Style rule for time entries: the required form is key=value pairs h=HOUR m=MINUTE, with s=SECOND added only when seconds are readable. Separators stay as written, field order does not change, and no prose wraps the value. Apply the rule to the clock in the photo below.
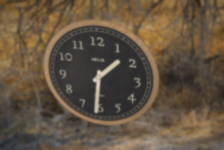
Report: h=1 m=31
